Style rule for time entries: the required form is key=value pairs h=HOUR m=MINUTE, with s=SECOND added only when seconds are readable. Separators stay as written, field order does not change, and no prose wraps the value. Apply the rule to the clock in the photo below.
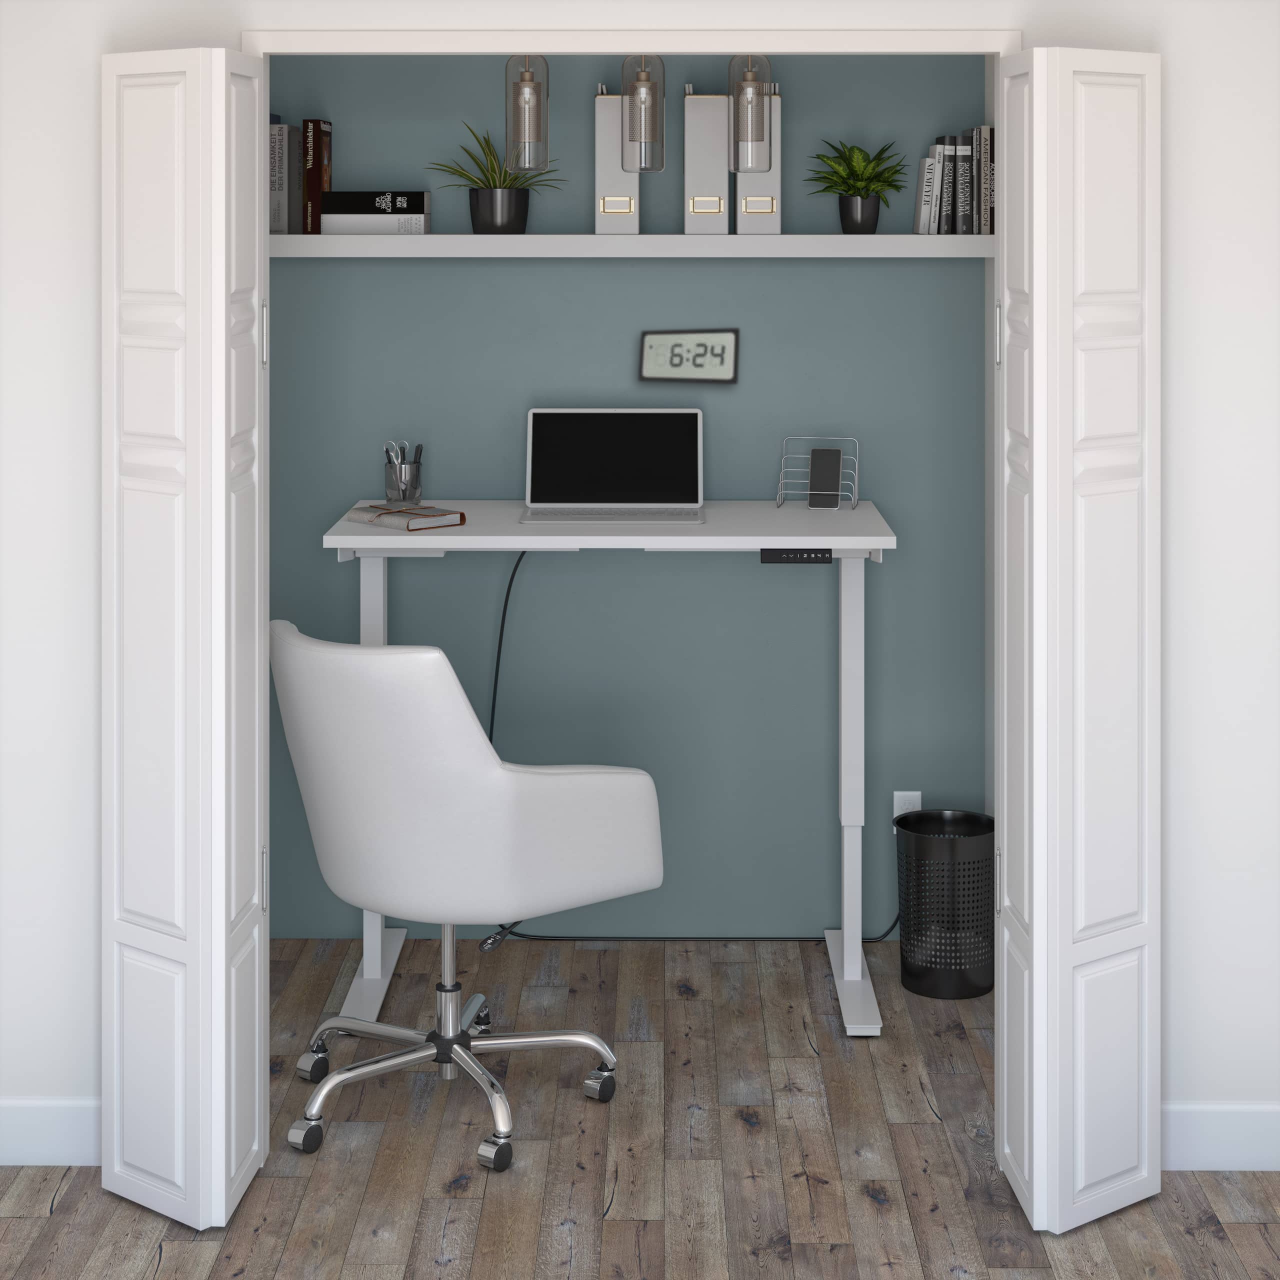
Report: h=6 m=24
